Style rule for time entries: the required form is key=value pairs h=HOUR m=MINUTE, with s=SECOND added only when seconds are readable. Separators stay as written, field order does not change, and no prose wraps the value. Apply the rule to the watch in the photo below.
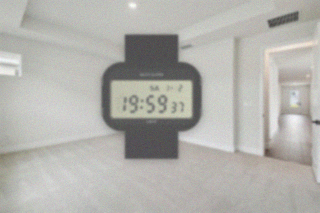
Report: h=19 m=59 s=37
